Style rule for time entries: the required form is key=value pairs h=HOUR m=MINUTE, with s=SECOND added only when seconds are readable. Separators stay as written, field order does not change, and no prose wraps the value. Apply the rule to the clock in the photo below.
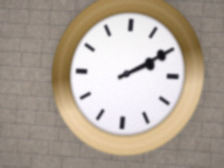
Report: h=2 m=10
